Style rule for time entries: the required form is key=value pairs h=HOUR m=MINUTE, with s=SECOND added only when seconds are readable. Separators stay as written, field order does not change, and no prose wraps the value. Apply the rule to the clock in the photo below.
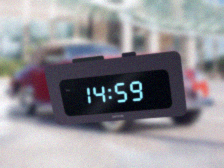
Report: h=14 m=59
